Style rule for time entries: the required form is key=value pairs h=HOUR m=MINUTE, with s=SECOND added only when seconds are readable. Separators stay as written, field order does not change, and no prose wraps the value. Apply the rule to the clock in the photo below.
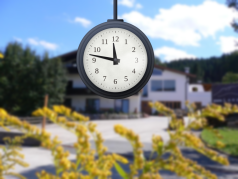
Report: h=11 m=47
